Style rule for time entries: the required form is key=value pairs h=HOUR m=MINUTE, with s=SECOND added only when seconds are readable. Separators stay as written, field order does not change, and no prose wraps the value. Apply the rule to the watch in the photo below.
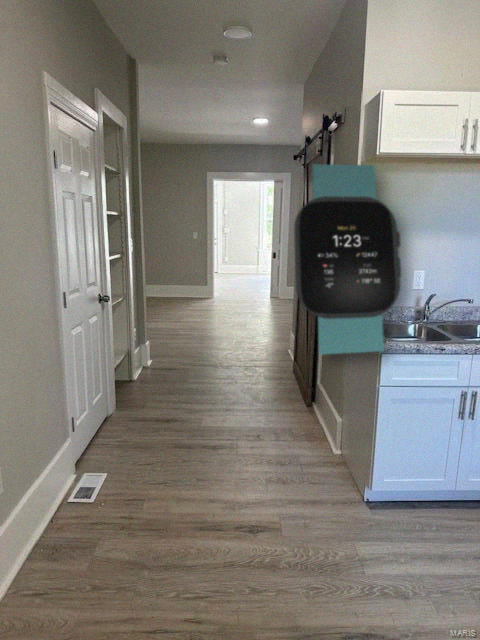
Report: h=1 m=23
